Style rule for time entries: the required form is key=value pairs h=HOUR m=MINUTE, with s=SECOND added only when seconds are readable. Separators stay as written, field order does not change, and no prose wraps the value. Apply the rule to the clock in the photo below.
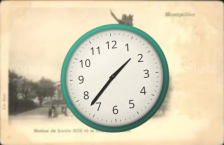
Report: h=1 m=37
